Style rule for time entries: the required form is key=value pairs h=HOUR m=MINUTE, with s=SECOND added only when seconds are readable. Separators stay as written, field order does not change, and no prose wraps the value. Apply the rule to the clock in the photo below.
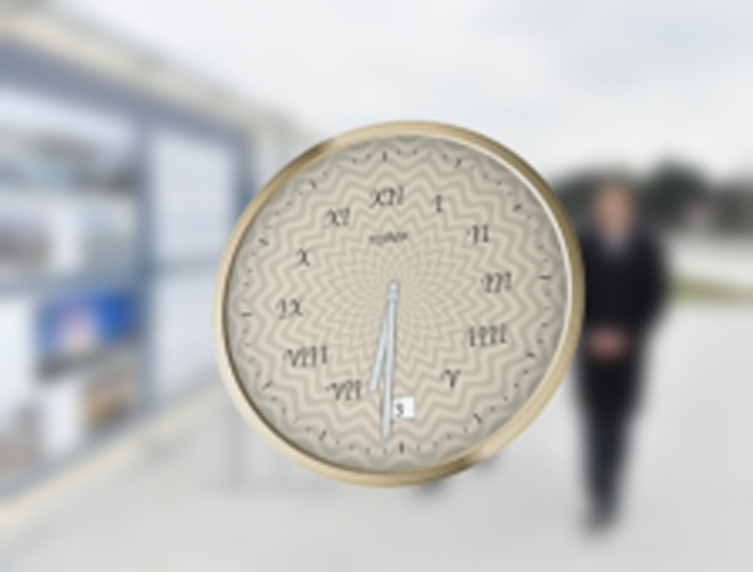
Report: h=6 m=31
